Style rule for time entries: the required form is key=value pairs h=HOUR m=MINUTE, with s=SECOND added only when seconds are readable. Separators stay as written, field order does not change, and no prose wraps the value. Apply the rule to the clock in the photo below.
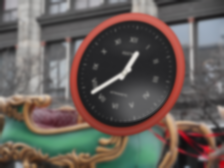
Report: h=12 m=38
